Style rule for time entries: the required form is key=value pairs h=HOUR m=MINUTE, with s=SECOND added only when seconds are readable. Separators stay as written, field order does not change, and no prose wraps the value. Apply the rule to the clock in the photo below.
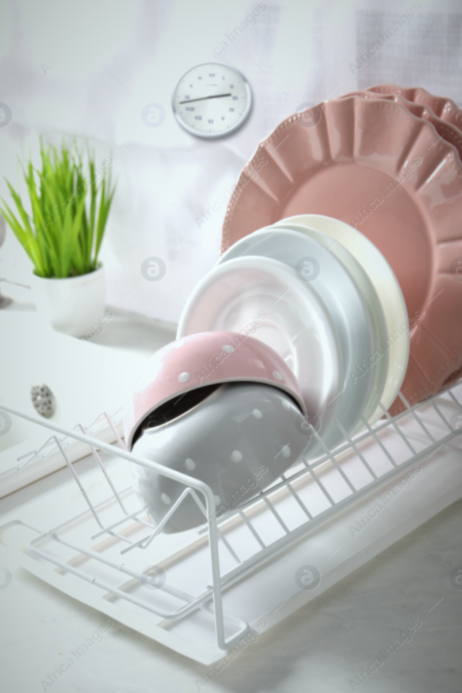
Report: h=2 m=43
